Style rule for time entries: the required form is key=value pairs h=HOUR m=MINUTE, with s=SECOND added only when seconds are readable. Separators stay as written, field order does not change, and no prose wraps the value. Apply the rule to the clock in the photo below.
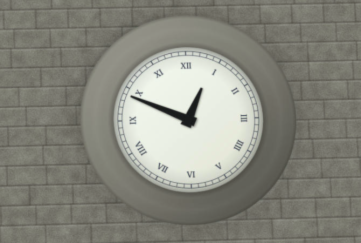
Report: h=12 m=49
